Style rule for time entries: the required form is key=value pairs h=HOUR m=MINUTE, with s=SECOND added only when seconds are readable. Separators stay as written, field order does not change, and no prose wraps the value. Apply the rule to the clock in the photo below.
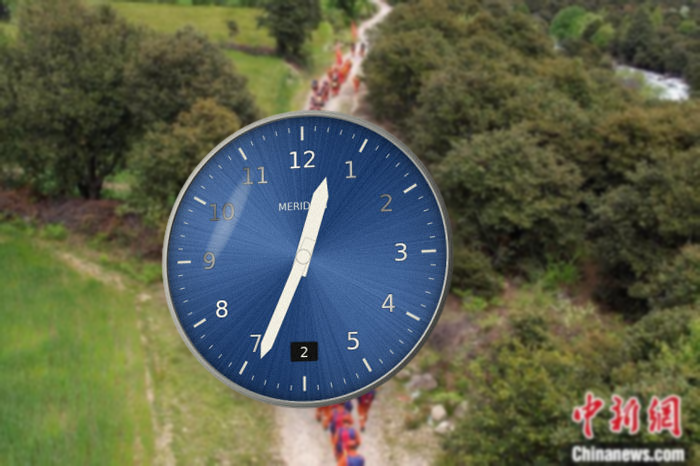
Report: h=12 m=34
